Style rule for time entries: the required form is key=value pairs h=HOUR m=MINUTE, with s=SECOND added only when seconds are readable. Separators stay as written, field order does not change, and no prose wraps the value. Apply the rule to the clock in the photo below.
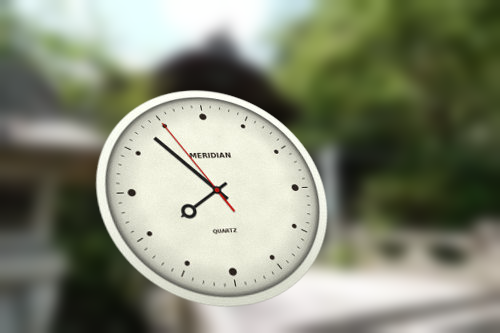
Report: h=7 m=52 s=55
